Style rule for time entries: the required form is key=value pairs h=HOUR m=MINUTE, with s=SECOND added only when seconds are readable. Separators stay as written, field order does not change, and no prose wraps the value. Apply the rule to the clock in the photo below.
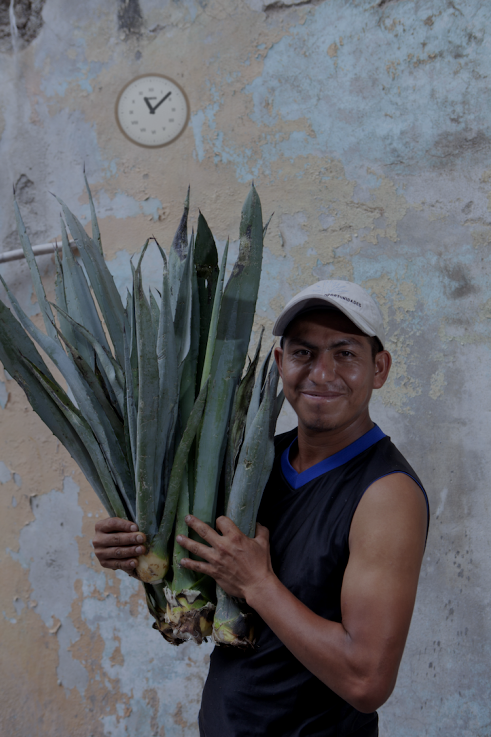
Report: h=11 m=8
